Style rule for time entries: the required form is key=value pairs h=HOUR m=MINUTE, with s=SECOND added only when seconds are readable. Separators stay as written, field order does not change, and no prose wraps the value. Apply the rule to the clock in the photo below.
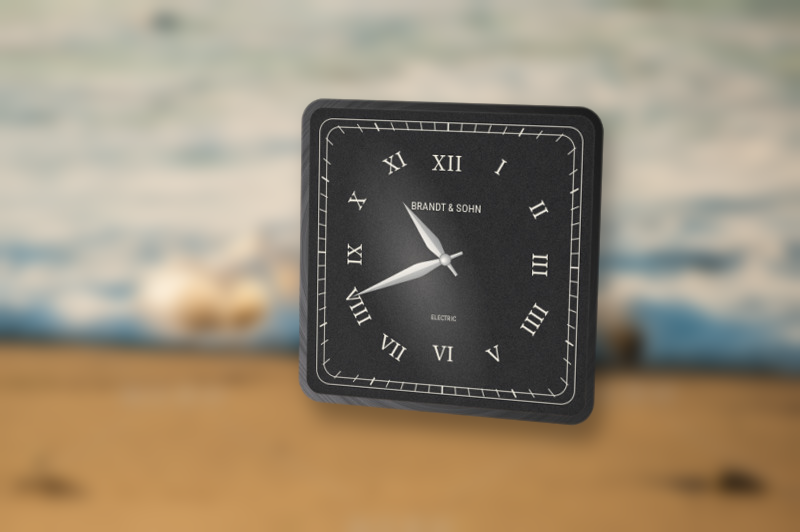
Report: h=10 m=41
